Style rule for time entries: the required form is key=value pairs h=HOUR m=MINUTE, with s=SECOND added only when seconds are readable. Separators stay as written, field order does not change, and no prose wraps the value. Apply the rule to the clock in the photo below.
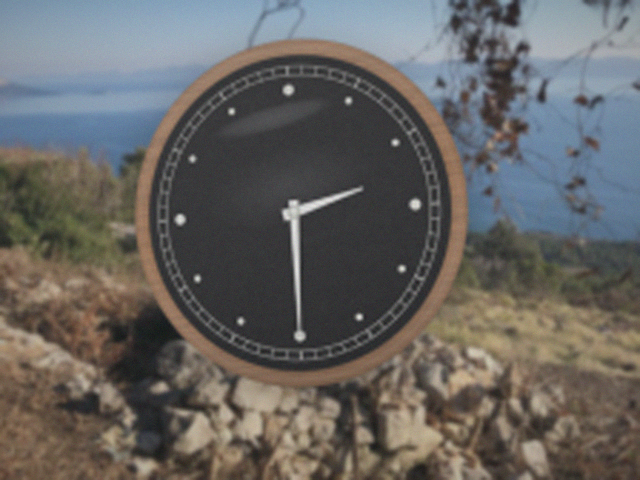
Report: h=2 m=30
